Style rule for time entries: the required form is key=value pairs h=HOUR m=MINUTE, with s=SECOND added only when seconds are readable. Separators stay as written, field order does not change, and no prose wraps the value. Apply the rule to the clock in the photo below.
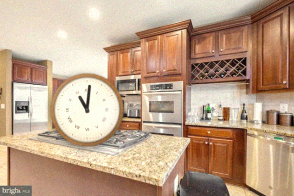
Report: h=11 m=1
